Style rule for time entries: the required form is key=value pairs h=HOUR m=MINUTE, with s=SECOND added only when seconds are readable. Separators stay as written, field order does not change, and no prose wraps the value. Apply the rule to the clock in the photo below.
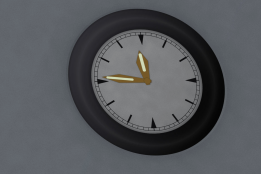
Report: h=11 m=46
